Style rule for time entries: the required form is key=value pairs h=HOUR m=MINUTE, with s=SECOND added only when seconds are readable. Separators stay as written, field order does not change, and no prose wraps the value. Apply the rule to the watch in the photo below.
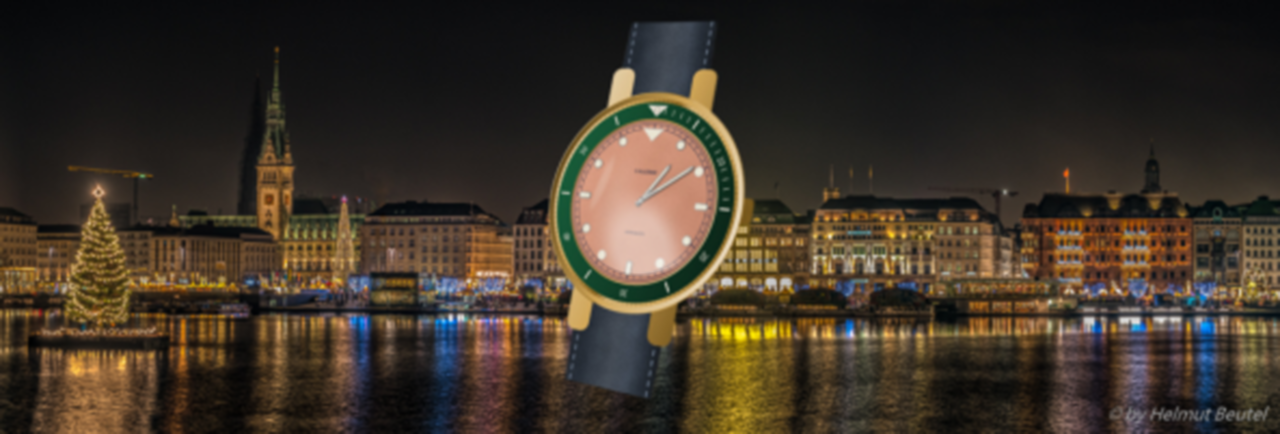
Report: h=1 m=9
